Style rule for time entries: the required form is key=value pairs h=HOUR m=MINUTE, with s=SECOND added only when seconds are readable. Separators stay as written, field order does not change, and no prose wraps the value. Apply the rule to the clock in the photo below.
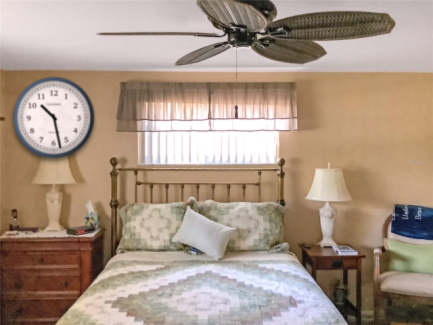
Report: h=10 m=28
